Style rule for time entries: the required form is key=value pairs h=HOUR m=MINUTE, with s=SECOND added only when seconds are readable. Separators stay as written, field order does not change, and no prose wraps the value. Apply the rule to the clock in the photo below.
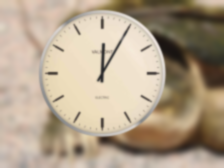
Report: h=12 m=5
